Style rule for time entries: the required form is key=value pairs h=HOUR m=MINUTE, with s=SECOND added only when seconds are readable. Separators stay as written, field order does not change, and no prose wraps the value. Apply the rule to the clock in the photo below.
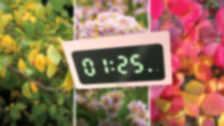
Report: h=1 m=25
